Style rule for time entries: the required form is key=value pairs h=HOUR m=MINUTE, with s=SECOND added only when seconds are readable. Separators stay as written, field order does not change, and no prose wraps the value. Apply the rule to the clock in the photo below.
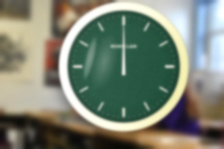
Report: h=12 m=0
